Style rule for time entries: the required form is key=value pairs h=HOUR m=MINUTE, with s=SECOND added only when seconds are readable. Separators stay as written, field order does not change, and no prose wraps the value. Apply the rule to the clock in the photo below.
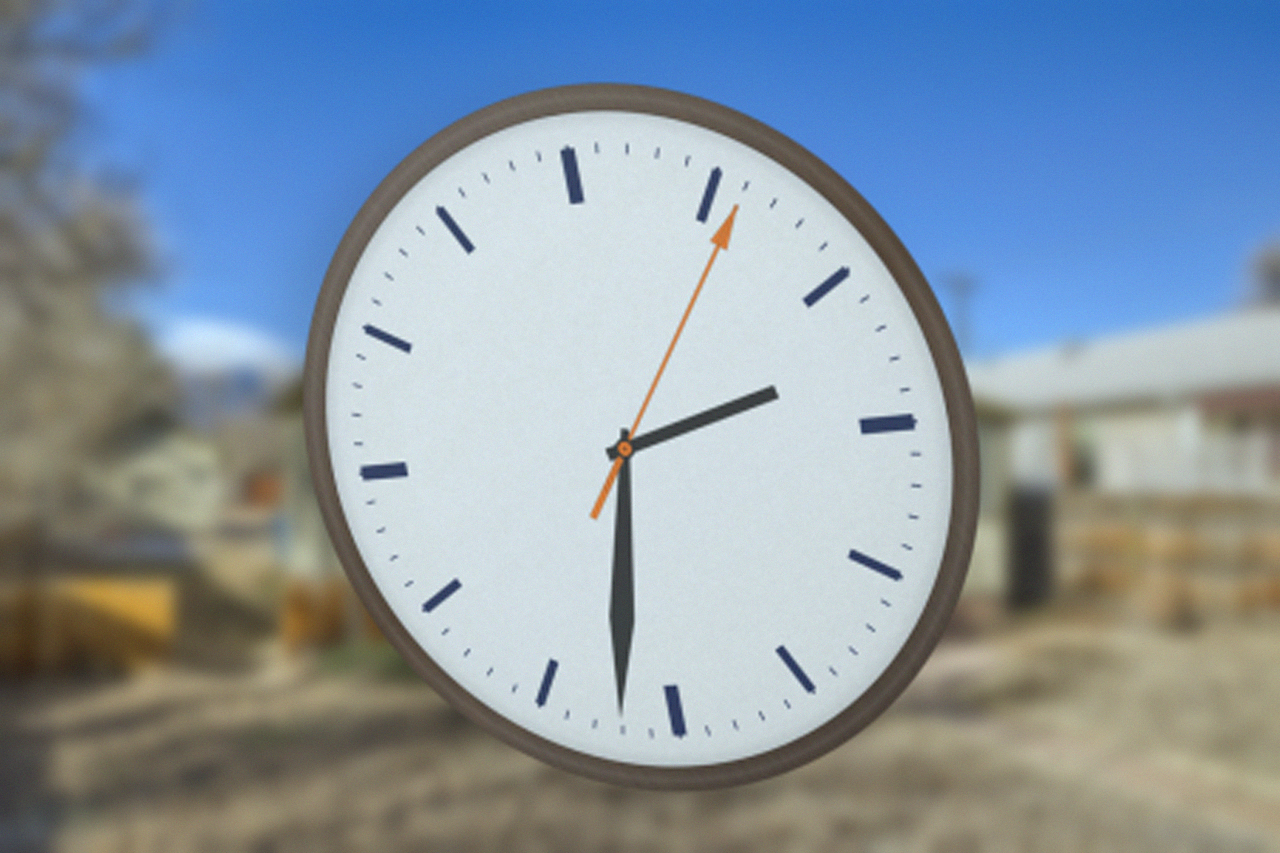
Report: h=2 m=32 s=6
